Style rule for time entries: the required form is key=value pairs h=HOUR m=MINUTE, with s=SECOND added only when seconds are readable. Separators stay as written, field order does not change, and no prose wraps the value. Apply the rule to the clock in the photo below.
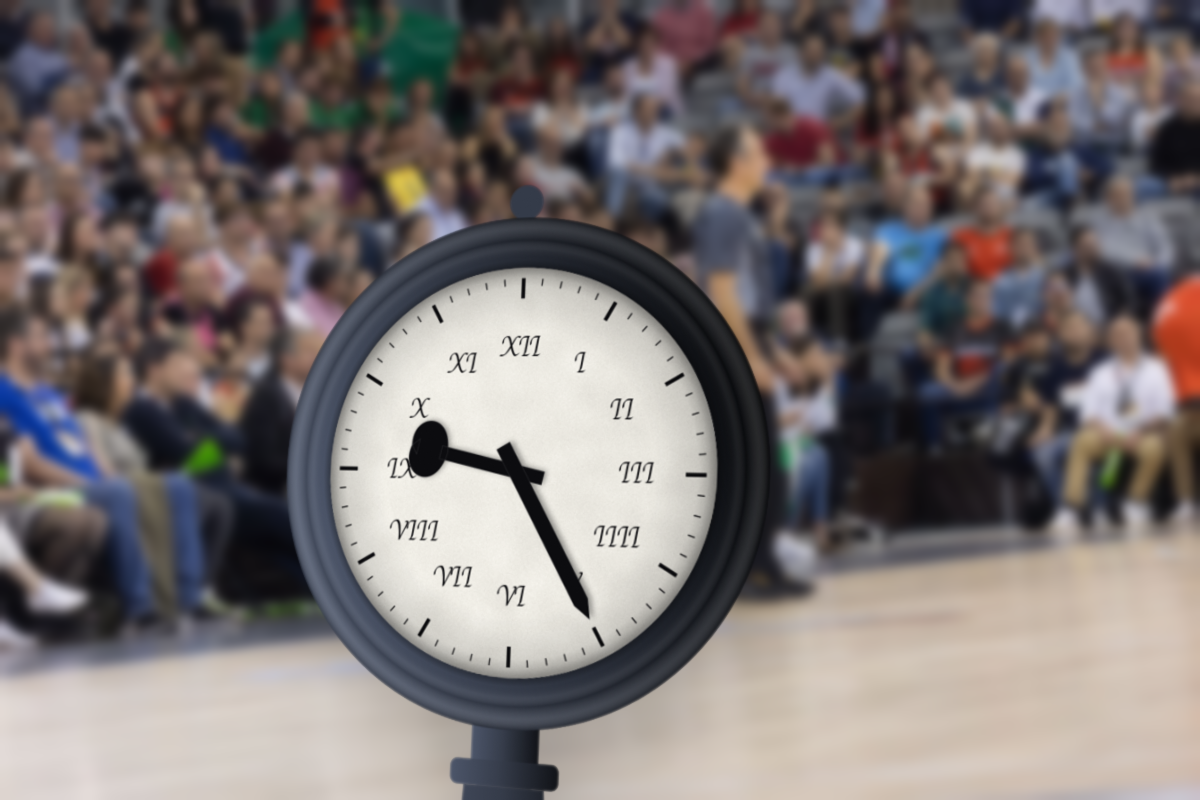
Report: h=9 m=25
